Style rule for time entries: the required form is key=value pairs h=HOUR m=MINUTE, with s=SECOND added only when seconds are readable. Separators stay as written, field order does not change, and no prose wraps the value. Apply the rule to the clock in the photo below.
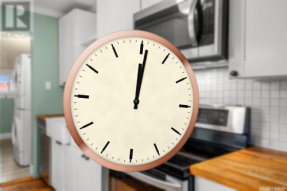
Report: h=12 m=1
